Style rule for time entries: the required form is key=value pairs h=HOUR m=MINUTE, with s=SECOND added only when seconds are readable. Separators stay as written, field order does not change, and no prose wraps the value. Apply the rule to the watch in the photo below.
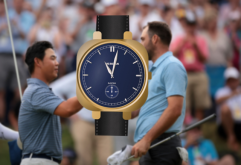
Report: h=11 m=2
